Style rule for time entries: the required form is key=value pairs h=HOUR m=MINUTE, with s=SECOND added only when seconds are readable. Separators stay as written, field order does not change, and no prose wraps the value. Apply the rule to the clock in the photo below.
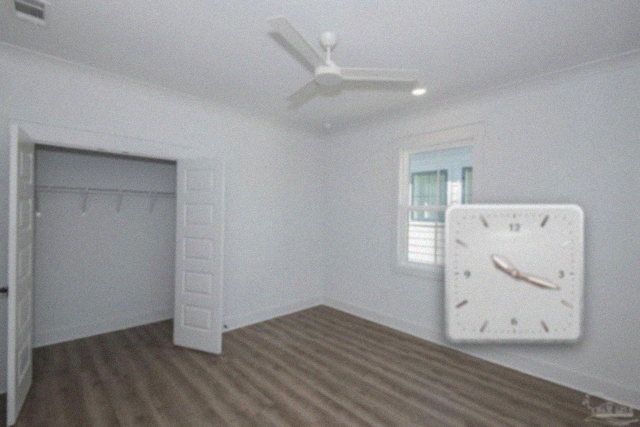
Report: h=10 m=18
